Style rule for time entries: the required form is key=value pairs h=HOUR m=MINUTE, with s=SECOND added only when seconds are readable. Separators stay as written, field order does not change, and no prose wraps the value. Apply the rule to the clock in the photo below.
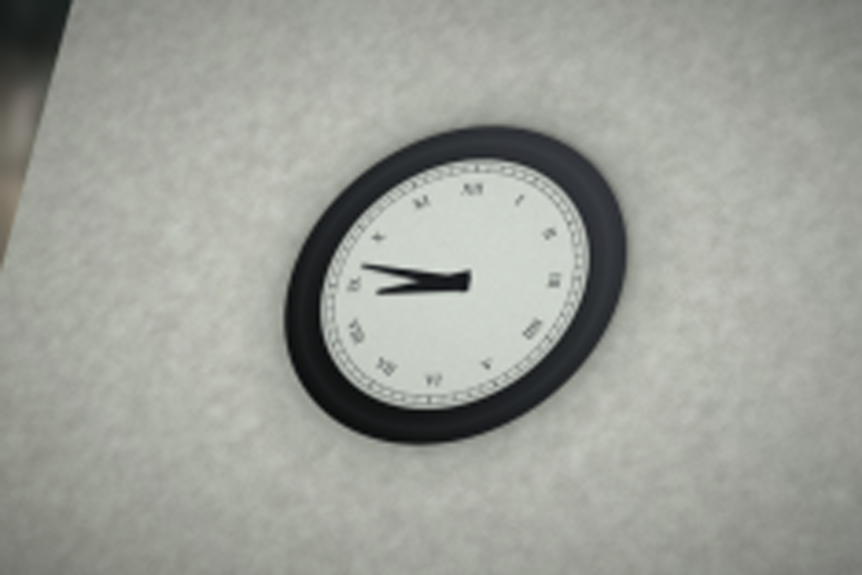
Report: h=8 m=47
